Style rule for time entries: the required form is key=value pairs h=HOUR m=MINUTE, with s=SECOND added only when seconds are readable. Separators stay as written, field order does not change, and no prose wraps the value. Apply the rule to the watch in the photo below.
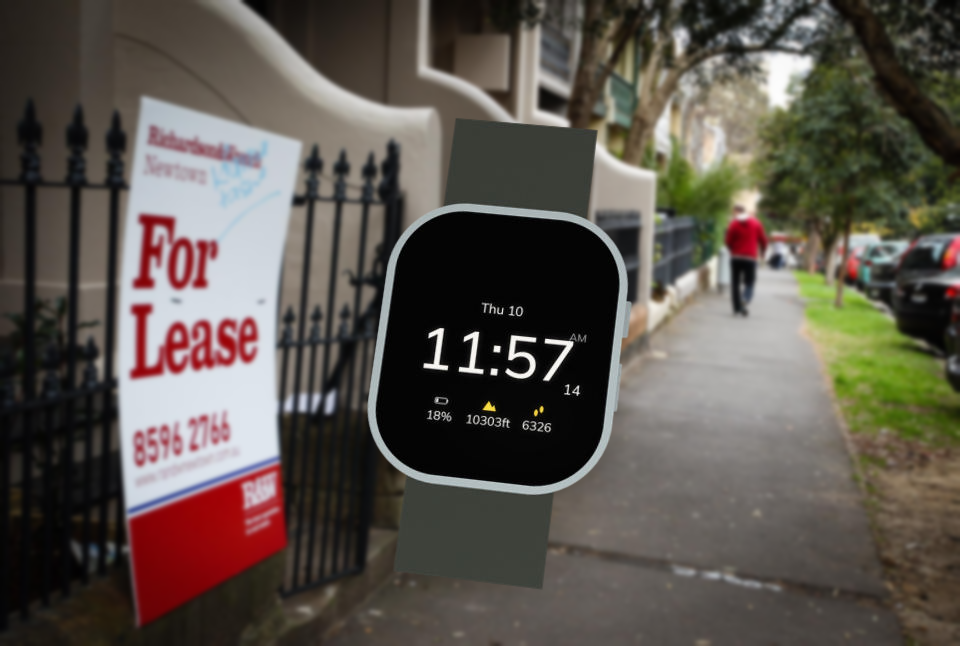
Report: h=11 m=57 s=14
